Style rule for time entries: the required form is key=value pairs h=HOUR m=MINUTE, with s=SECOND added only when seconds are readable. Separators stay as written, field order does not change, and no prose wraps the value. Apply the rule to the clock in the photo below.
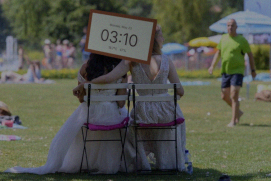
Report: h=3 m=10
